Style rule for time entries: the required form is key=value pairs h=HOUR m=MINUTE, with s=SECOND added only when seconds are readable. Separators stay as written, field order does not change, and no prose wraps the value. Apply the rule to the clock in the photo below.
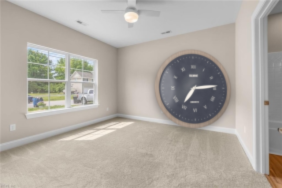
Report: h=7 m=14
